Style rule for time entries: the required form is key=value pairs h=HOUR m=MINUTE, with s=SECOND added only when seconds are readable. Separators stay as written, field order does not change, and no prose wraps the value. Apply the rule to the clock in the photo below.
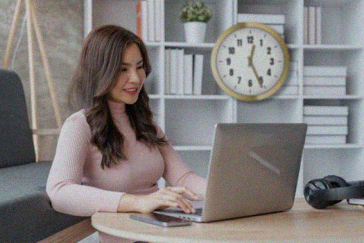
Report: h=12 m=26
